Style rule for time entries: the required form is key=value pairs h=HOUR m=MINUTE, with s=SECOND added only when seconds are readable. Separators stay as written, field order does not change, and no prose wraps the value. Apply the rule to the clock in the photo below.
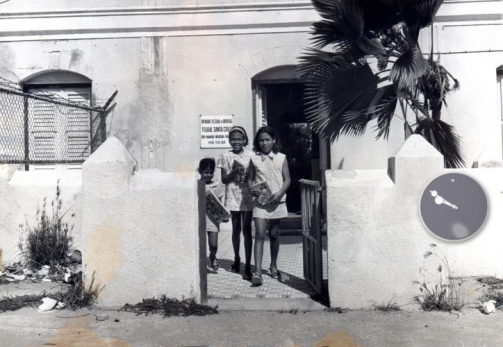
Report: h=9 m=51
